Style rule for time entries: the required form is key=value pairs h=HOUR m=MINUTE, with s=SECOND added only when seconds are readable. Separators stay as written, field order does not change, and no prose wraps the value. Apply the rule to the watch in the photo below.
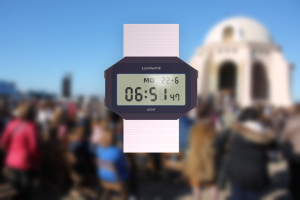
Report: h=6 m=51 s=47
